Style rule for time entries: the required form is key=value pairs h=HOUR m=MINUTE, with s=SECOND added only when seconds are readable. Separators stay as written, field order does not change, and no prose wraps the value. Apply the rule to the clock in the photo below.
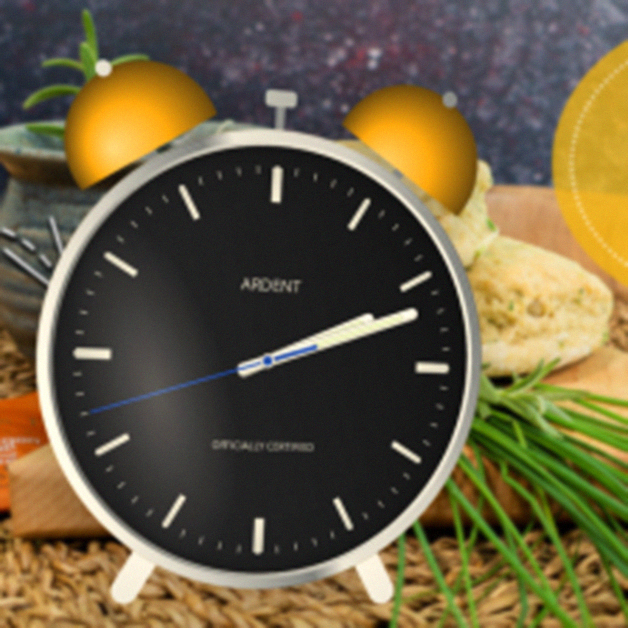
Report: h=2 m=11 s=42
